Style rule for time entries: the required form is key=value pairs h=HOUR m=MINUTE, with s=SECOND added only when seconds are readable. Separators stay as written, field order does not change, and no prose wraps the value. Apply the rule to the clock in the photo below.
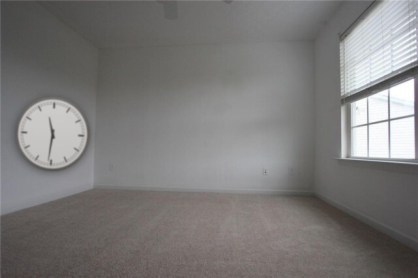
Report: h=11 m=31
